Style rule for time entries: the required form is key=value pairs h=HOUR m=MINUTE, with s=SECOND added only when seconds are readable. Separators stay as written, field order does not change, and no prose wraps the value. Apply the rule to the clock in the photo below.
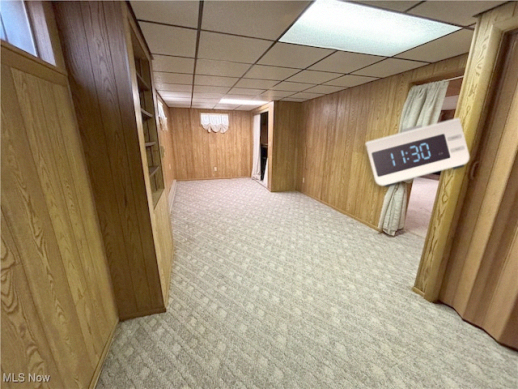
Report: h=11 m=30
